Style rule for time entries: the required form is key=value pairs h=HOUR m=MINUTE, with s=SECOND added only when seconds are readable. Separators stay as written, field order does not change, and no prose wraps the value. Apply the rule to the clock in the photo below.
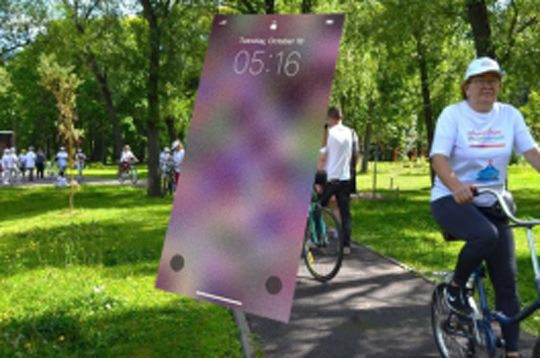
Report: h=5 m=16
